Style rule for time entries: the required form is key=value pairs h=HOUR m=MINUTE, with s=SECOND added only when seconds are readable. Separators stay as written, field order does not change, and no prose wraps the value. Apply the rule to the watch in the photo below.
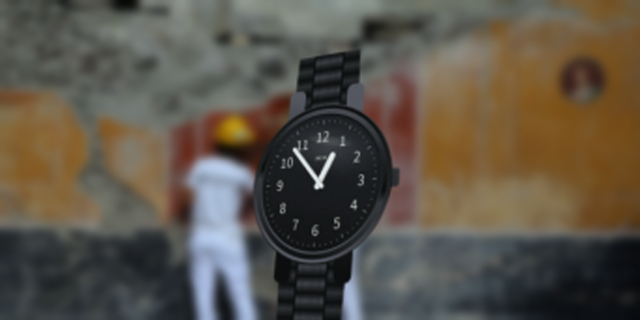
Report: h=12 m=53
